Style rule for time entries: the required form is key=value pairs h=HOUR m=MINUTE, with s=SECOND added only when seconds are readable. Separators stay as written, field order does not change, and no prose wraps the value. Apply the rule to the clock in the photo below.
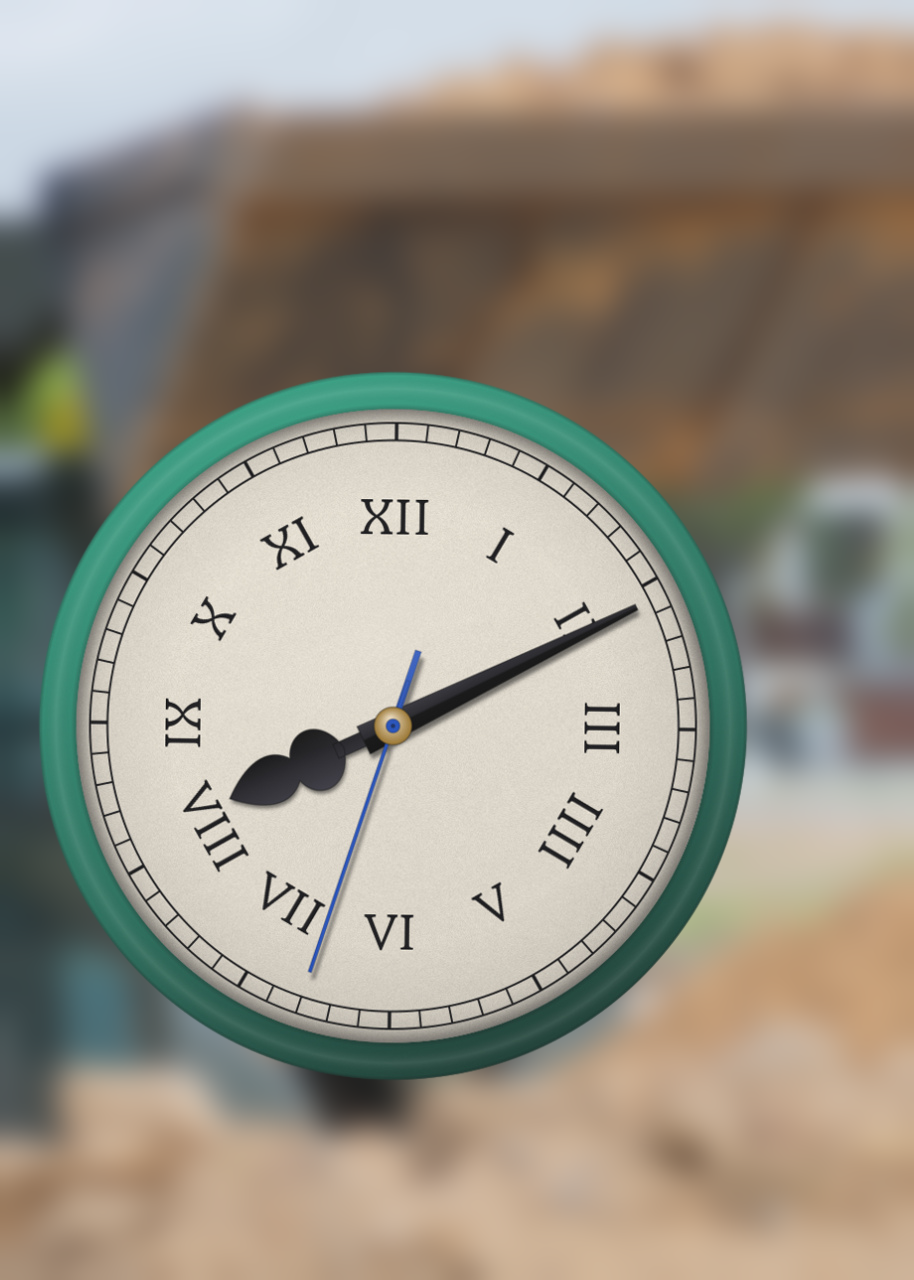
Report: h=8 m=10 s=33
